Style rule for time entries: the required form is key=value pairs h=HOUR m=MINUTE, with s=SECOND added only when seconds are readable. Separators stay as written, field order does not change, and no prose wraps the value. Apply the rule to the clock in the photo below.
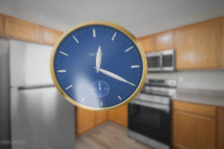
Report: h=12 m=20
